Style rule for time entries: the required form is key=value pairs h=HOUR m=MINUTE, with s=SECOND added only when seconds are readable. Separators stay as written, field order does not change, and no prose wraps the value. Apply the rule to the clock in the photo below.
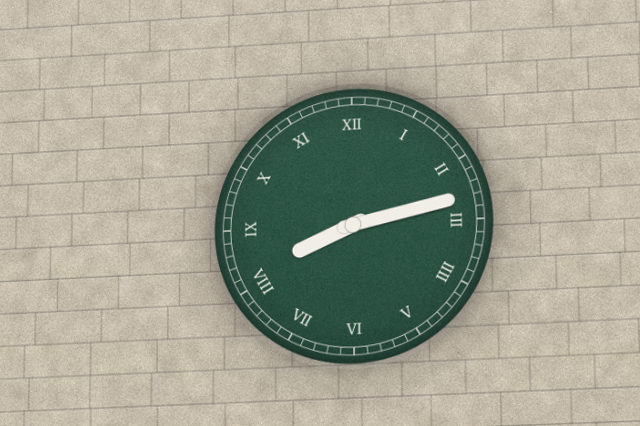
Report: h=8 m=13
